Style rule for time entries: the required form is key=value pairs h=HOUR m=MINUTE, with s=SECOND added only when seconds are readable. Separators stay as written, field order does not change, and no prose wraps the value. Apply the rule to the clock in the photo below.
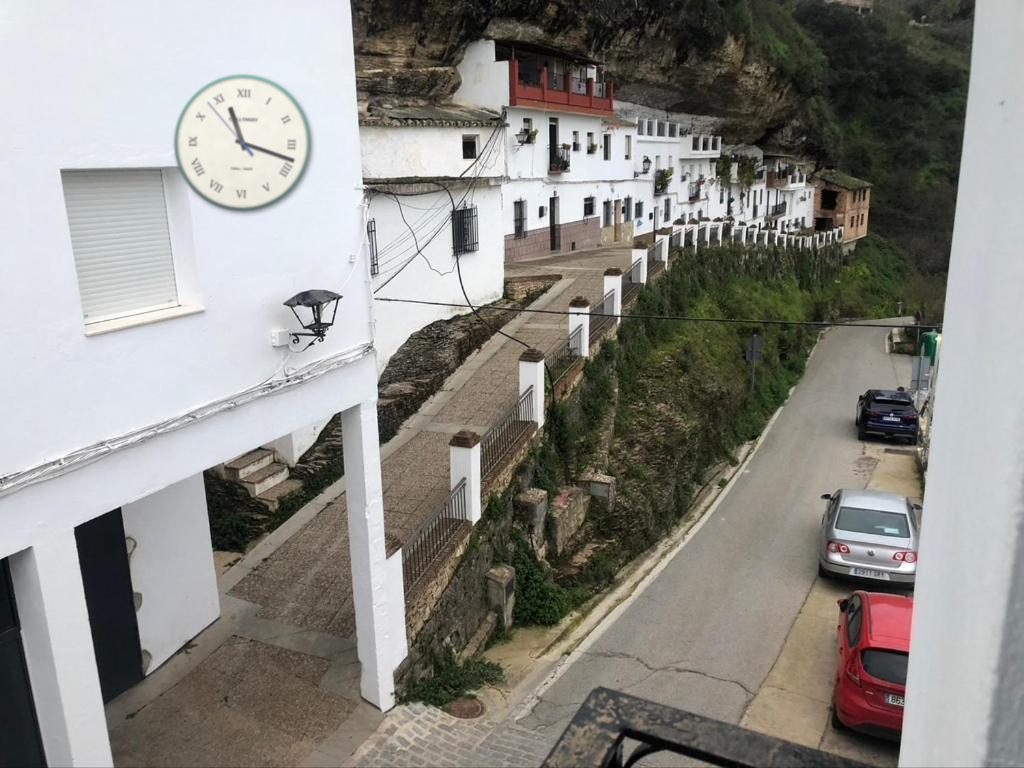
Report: h=11 m=17 s=53
